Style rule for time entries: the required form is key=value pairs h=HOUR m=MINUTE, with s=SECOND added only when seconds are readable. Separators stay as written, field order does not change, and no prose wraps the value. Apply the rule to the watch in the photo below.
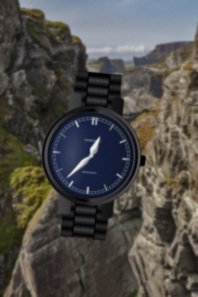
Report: h=12 m=37
